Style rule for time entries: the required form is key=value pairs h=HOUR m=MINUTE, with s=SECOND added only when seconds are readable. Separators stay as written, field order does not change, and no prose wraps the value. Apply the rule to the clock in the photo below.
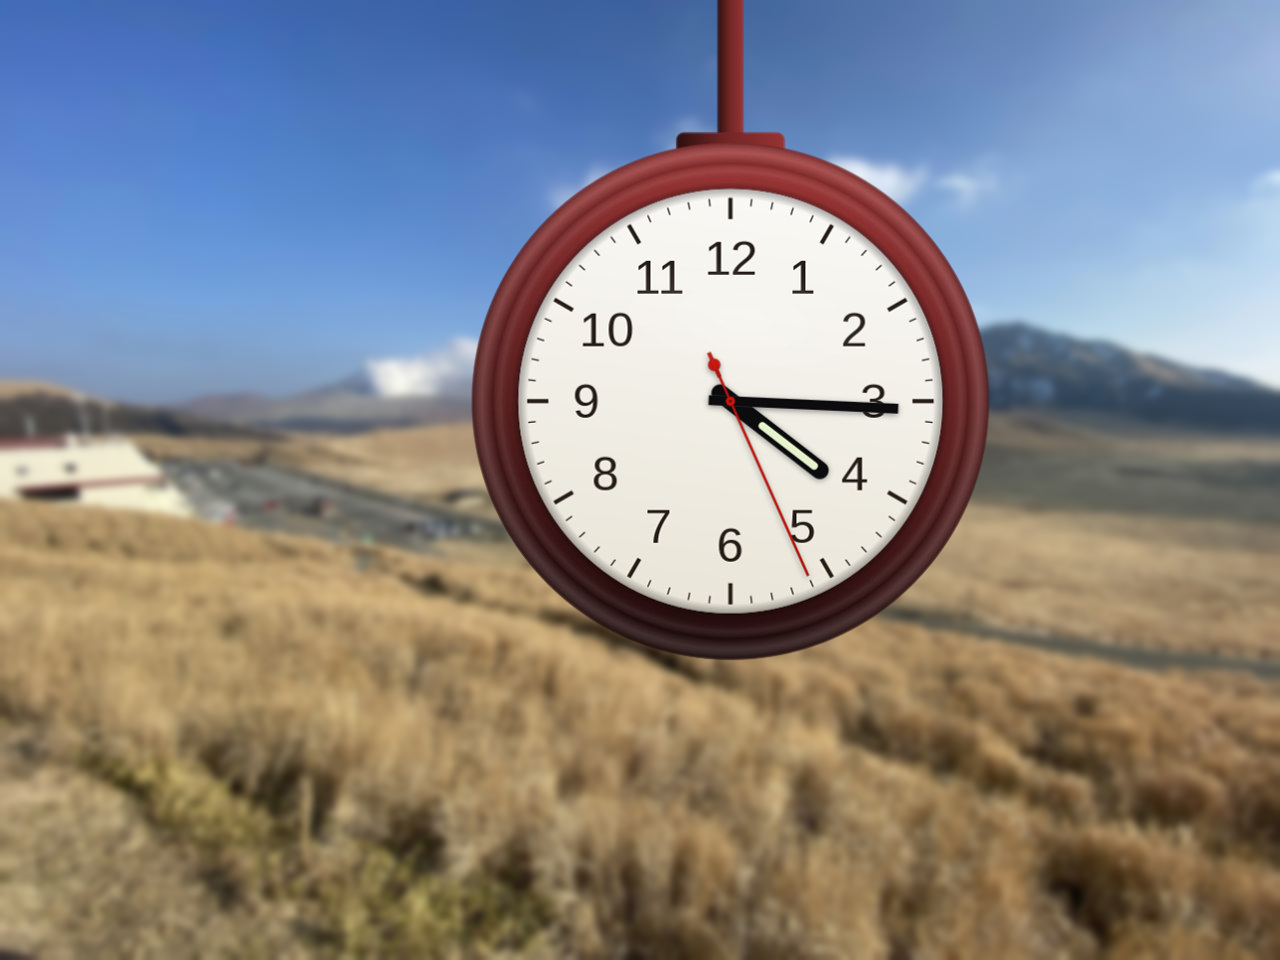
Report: h=4 m=15 s=26
